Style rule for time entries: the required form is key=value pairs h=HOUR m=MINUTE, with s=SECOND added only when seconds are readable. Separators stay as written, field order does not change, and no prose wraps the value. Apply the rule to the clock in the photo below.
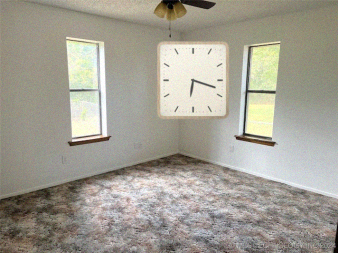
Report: h=6 m=18
